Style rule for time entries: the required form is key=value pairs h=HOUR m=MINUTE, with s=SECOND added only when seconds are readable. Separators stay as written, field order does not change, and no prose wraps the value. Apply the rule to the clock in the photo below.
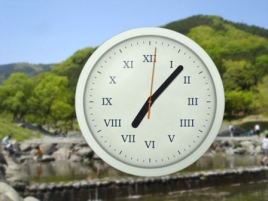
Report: h=7 m=7 s=1
